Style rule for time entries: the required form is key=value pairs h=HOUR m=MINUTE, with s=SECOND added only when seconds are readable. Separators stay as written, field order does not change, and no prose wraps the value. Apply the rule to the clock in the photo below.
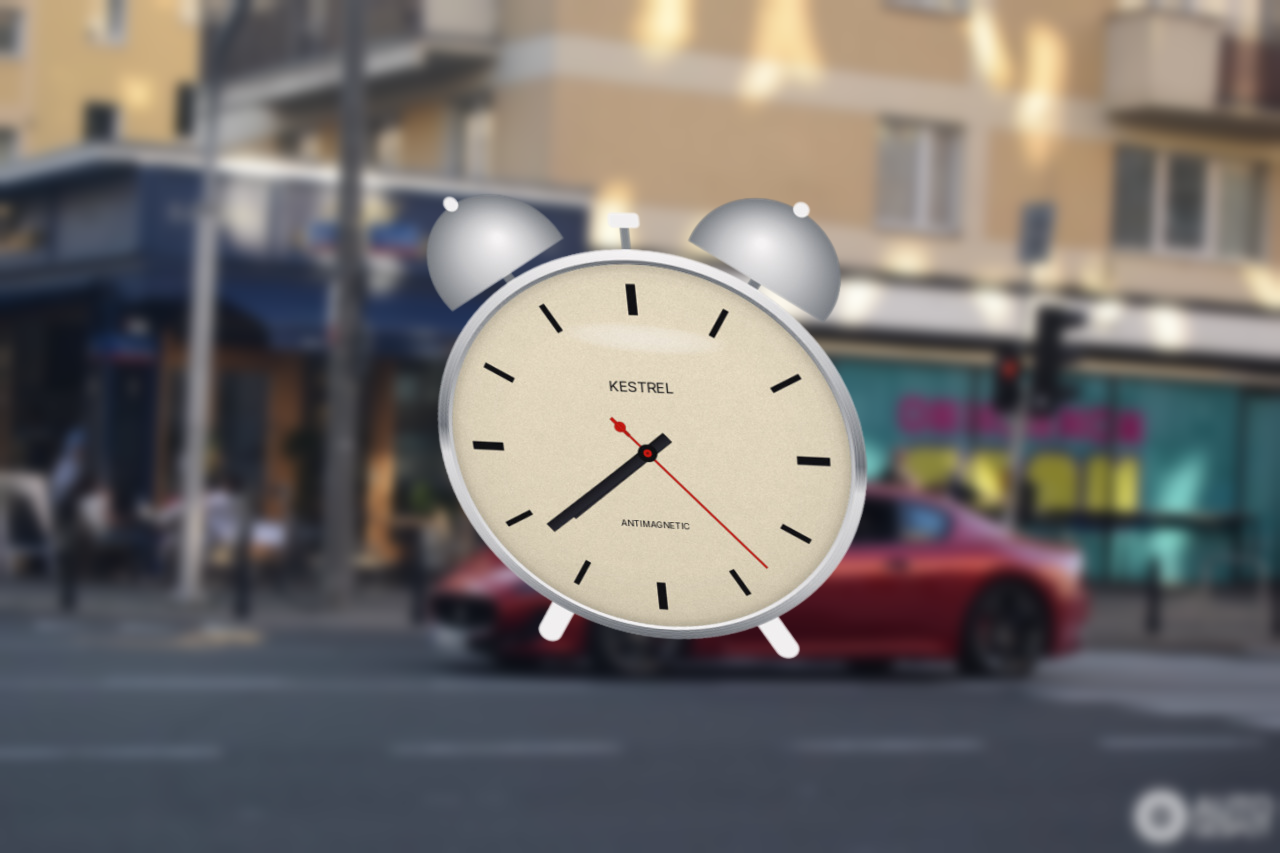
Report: h=7 m=38 s=23
